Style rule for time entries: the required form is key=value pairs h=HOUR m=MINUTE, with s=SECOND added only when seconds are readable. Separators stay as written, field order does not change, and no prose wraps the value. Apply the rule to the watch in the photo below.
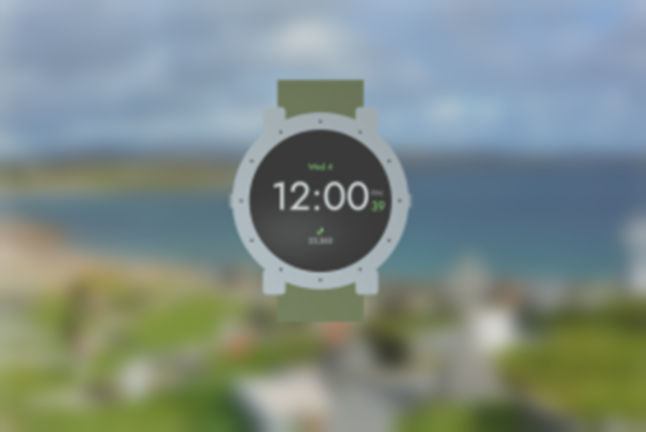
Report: h=12 m=0
